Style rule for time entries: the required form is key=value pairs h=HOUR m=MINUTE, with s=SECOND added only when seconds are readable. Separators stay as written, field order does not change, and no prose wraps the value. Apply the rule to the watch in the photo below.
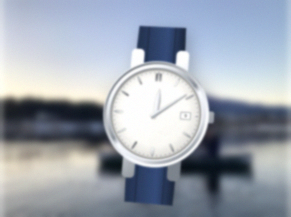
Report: h=12 m=9
